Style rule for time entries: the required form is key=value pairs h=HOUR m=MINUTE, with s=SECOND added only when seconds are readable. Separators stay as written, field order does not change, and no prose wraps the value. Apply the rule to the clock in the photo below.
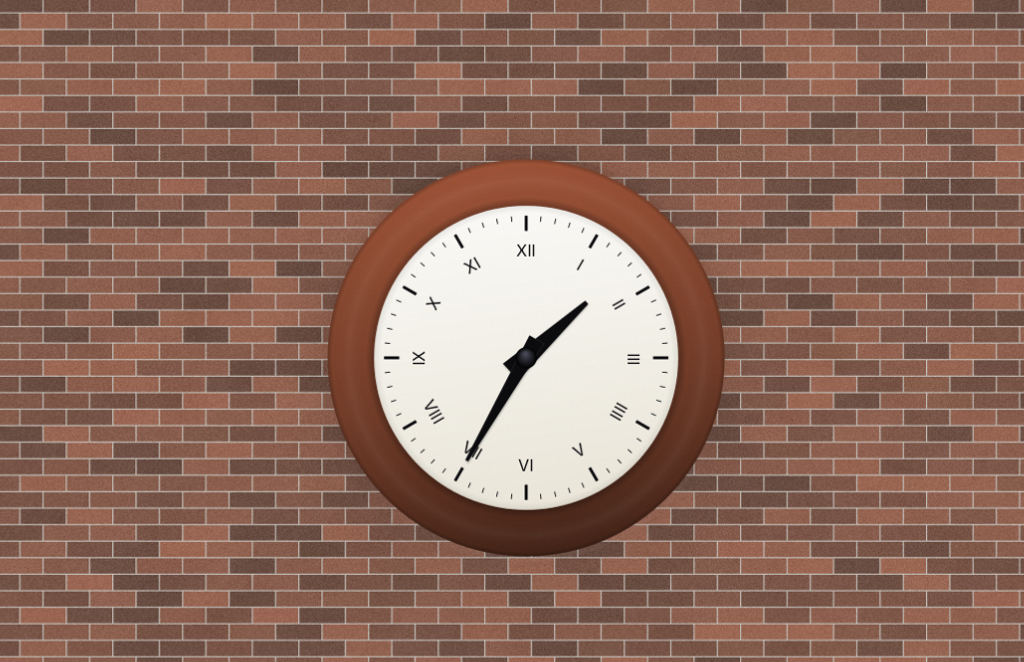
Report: h=1 m=35
